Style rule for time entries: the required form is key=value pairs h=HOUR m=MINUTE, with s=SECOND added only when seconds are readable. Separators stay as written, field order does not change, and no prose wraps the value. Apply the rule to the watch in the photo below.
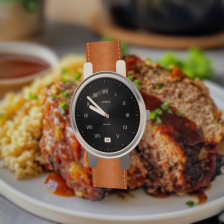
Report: h=9 m=52
